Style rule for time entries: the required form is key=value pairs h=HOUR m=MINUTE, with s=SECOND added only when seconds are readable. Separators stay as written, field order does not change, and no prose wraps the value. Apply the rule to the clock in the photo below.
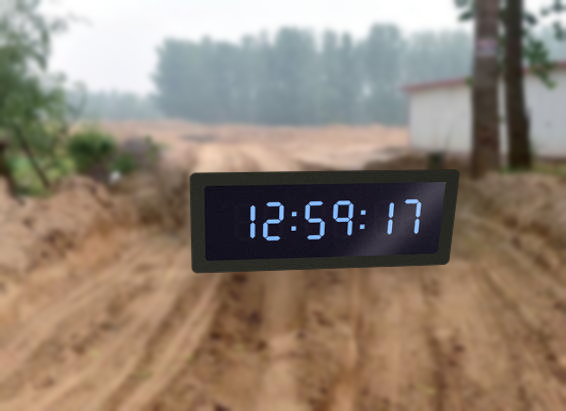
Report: h=12 m=59 s=17
